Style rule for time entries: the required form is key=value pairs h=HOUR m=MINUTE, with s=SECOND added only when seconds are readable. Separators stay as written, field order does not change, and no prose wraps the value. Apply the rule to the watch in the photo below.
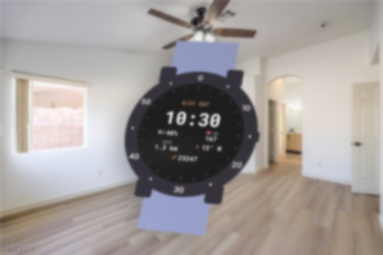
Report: h=10 m=30
